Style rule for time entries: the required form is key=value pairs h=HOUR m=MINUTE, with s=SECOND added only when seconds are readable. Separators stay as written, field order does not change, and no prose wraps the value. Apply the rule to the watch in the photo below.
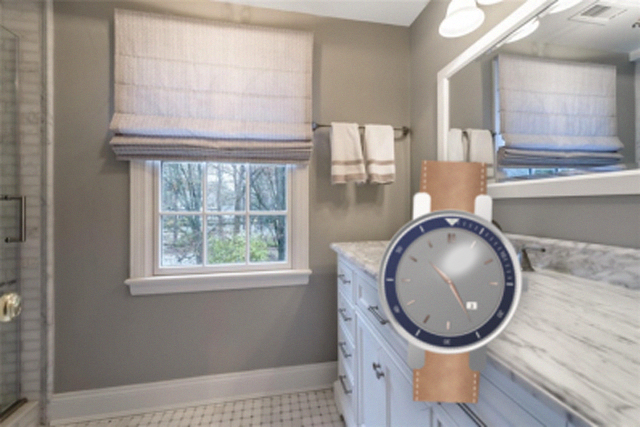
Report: h=10 m=25
